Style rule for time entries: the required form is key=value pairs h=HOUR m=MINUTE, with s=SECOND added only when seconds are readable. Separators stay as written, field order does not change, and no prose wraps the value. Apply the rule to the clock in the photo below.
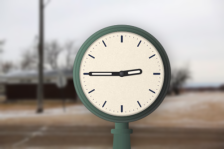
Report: h=2 m=45
